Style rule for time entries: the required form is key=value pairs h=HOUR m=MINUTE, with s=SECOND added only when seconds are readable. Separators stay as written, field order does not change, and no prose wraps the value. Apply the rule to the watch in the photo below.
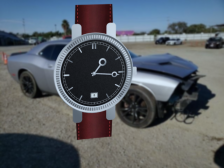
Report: h=1 m=16
